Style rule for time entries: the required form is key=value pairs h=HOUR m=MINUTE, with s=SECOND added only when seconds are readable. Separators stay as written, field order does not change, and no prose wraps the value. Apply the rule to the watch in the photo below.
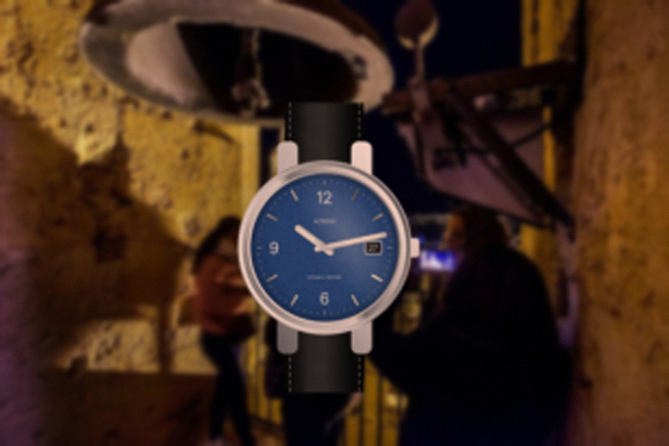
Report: h=10 m=13
